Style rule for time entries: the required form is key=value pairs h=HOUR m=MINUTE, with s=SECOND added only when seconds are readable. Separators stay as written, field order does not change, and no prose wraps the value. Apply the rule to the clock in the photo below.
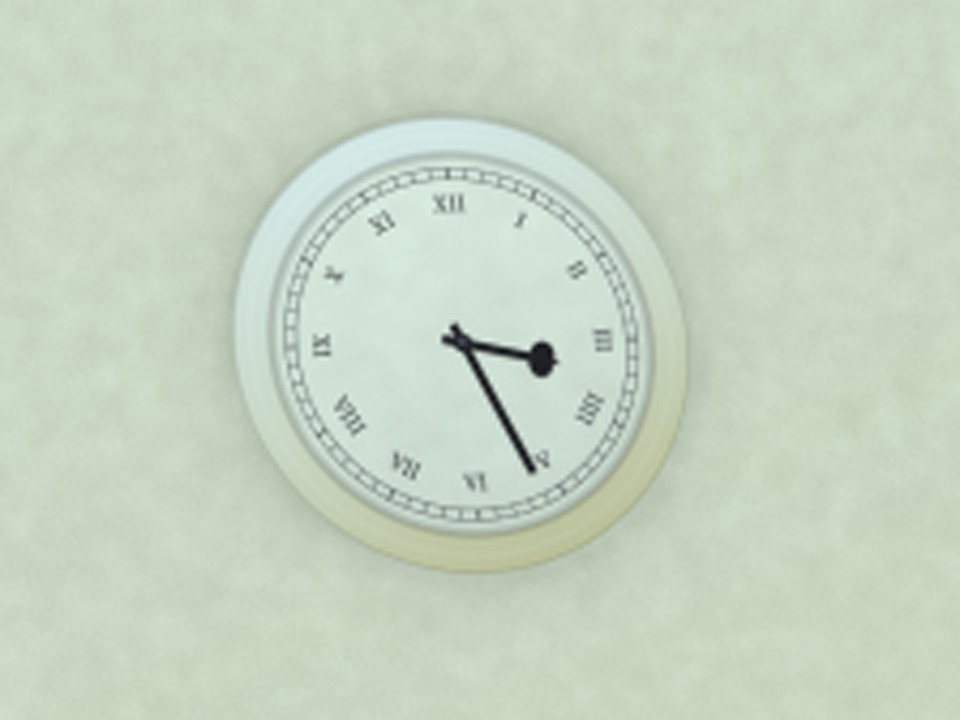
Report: h=3 m=26
